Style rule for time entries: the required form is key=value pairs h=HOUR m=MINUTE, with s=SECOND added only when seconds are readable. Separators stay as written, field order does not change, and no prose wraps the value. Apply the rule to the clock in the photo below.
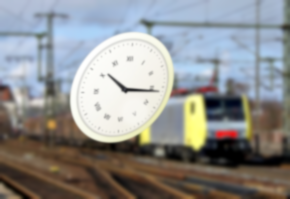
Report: h=10 m=16
